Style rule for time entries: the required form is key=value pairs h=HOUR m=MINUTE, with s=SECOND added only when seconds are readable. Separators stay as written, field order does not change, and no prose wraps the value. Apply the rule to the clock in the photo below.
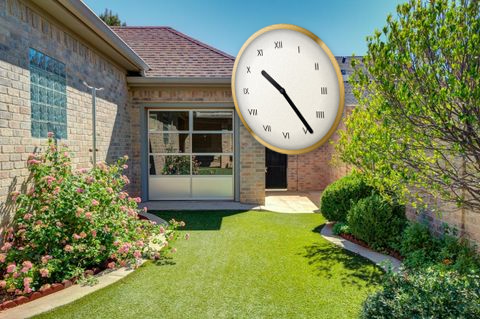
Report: h=10 m=24
